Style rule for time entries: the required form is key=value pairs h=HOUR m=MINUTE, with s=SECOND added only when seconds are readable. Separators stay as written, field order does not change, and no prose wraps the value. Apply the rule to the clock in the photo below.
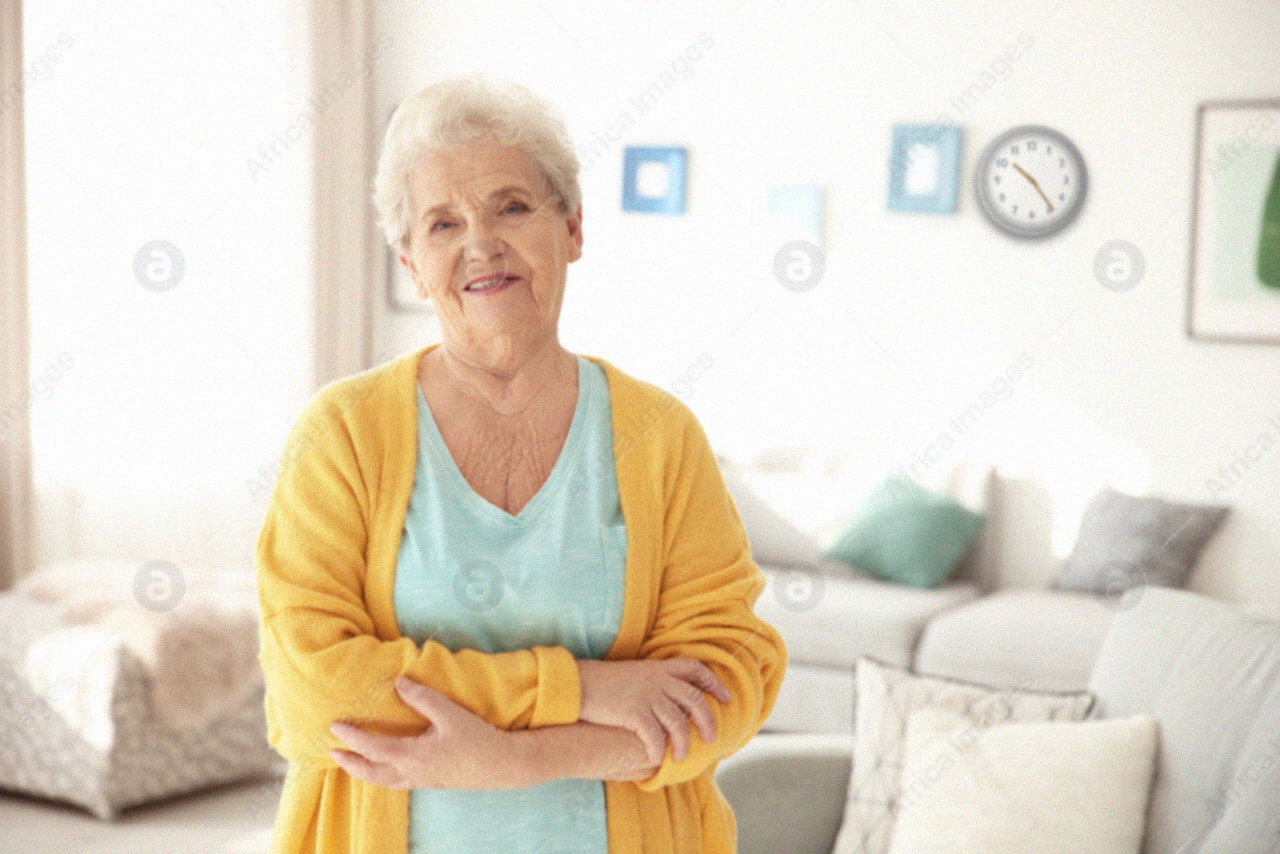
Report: h=10 m=24
